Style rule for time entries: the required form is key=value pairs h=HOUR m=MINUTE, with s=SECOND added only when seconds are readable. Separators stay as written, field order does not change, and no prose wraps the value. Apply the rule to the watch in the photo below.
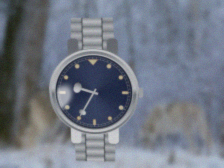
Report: h=9 m=35
